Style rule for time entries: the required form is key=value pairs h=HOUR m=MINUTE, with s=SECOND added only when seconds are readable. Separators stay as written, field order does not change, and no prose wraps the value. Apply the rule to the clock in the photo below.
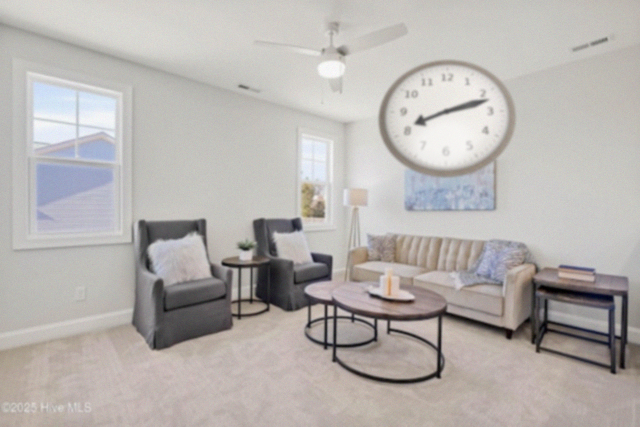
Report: h=8 m=12
